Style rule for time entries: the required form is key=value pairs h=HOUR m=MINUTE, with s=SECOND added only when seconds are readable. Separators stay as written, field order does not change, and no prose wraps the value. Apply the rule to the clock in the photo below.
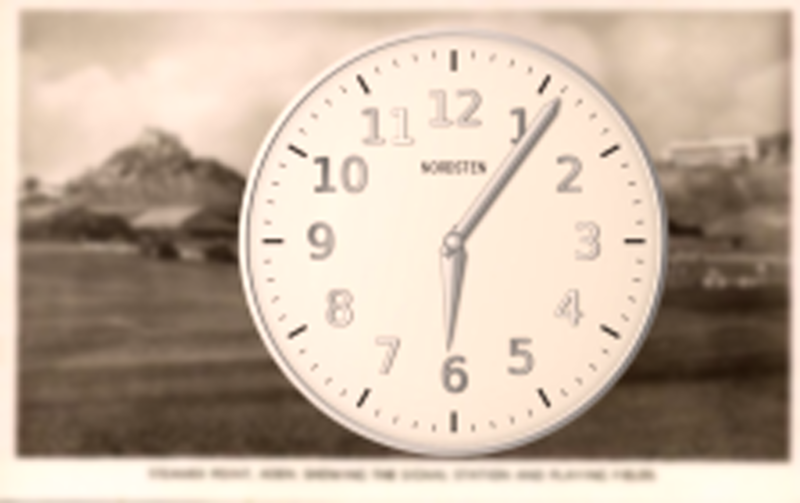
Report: h=6 m=6
